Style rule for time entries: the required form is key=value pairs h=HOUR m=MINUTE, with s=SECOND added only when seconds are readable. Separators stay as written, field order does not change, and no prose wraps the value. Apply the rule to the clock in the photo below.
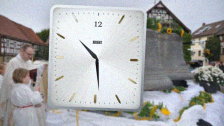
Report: h=10 m=29
